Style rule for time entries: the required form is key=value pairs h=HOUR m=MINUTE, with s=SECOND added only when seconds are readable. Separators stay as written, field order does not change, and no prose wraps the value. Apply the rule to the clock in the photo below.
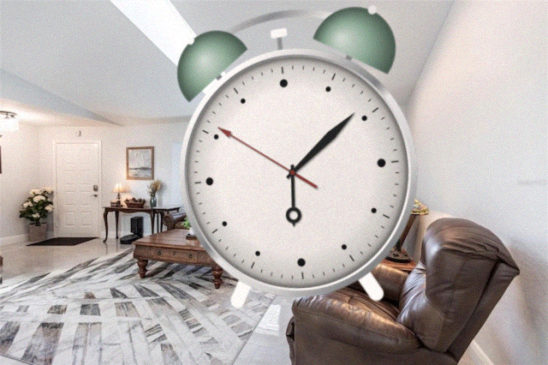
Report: h=6 m=8 s=51
